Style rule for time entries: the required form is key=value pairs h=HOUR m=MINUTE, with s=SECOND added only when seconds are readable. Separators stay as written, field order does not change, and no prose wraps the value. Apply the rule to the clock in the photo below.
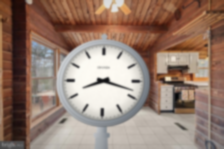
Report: h=8 m=18
